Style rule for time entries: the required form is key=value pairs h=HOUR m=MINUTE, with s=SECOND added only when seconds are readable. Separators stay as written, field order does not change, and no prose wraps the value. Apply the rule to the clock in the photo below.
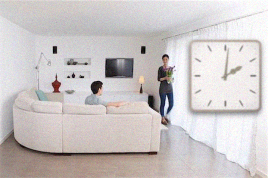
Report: h=2 m=1
